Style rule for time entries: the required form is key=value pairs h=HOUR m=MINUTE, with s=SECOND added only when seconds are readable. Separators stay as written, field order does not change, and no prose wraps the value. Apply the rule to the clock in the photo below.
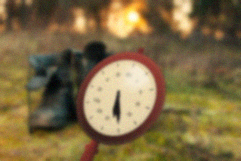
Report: h=5 m=25
